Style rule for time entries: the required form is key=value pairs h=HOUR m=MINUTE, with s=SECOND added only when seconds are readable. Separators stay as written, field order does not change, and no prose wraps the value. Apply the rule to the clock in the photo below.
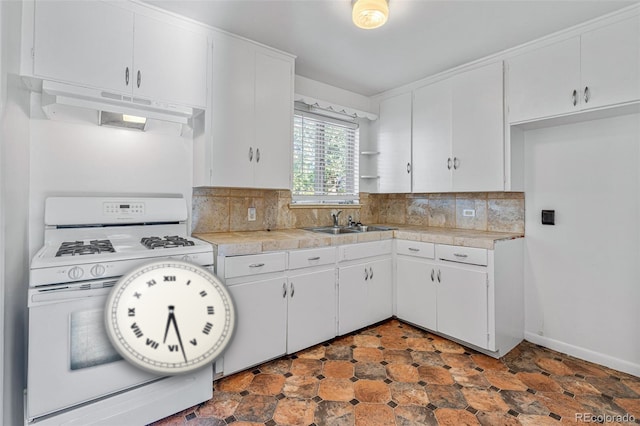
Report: h=6 m=28
